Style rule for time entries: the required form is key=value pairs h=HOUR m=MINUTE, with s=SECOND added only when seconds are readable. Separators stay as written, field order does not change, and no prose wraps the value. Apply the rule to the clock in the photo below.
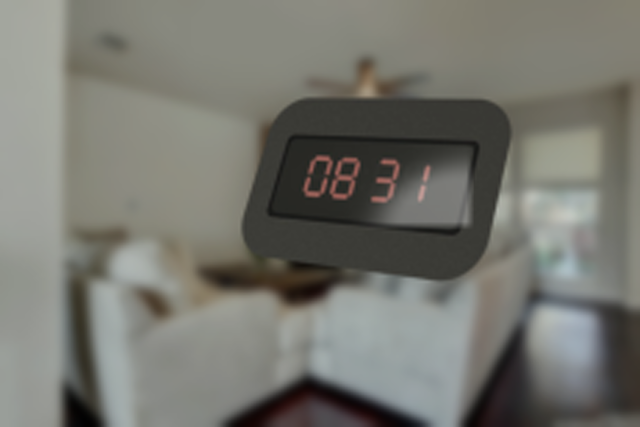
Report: h=8 m=31
